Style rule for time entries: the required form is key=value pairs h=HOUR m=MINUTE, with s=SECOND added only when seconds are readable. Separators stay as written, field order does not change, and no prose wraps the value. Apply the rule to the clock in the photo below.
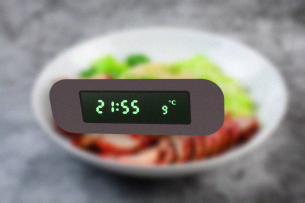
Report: h=21 m=55
